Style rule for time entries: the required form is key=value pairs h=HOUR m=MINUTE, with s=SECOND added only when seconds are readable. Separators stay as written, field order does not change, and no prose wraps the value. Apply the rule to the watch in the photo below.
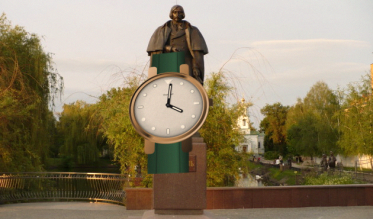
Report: h=4 m=1
